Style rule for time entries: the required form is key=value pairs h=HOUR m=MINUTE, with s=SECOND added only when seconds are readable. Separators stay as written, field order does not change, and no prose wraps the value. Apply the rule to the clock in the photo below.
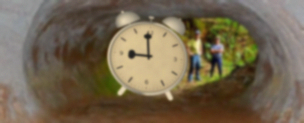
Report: h=8 m=59
